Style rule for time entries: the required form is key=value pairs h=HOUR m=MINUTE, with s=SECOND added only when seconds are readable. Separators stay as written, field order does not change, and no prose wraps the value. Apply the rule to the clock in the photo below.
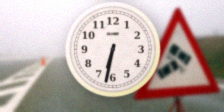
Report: h=6 m=32
